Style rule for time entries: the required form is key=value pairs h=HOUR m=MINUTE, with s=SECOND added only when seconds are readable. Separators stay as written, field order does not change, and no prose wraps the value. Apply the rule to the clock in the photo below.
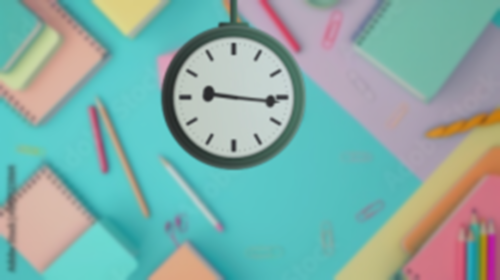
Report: h=9 m=16
